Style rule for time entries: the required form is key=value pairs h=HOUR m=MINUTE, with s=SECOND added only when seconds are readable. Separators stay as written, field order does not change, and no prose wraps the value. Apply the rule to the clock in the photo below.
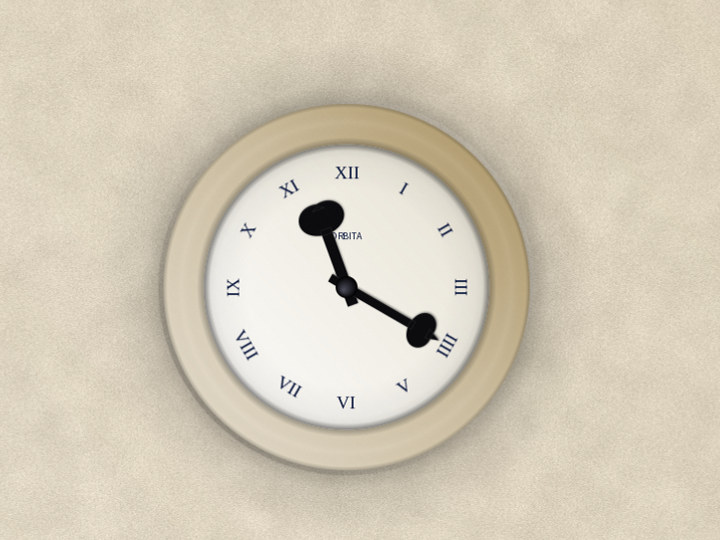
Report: h=11 m=20
